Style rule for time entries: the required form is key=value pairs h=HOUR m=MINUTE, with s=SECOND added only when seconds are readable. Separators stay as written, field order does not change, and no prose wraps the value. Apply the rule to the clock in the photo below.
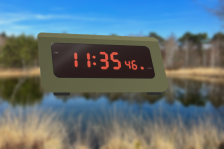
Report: h=11 m=35 s=46
